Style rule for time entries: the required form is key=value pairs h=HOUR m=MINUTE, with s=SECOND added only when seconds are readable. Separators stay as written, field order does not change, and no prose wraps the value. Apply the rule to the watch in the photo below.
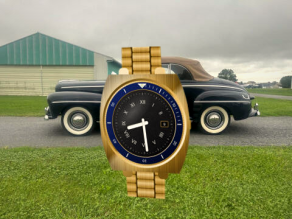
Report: h=8 m=29
